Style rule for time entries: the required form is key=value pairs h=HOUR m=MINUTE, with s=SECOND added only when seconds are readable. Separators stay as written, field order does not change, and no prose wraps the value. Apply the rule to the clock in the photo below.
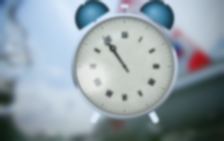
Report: h=10 m=54
